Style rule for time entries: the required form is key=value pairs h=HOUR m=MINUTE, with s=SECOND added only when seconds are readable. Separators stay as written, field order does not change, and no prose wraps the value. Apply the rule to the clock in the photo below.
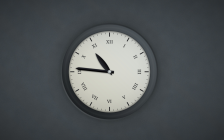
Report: h=10 m=46
